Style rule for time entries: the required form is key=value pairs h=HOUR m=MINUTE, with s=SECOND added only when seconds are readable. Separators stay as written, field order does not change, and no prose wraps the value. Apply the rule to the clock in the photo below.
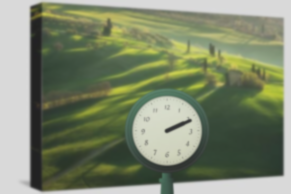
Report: h=2 m=11
